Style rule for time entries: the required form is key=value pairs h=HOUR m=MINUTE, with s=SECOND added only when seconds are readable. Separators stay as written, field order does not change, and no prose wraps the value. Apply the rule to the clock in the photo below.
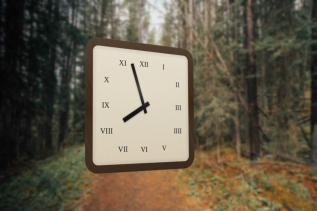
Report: h=7 m=57
